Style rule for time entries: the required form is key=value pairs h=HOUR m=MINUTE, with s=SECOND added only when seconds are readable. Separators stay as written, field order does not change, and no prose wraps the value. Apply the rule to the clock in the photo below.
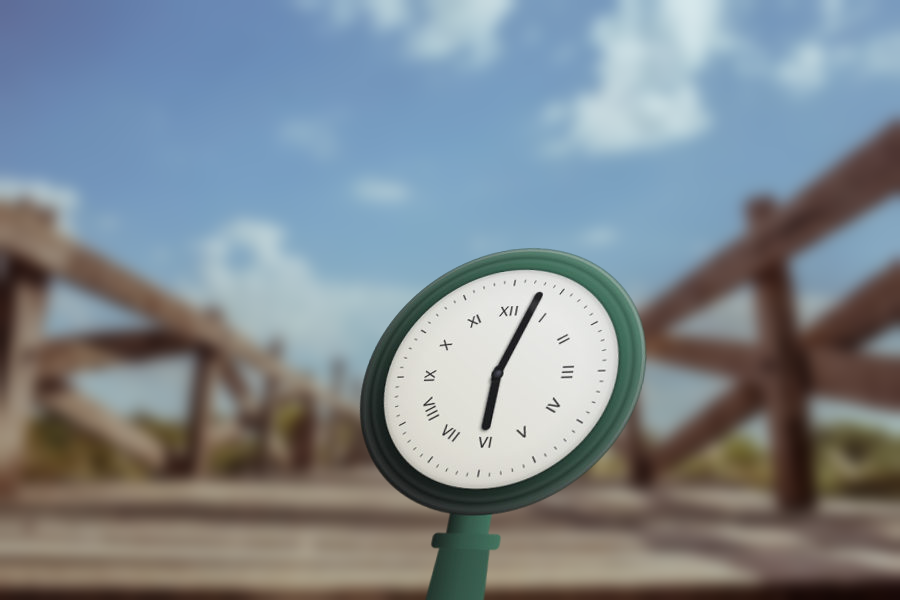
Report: h=6 m=3
